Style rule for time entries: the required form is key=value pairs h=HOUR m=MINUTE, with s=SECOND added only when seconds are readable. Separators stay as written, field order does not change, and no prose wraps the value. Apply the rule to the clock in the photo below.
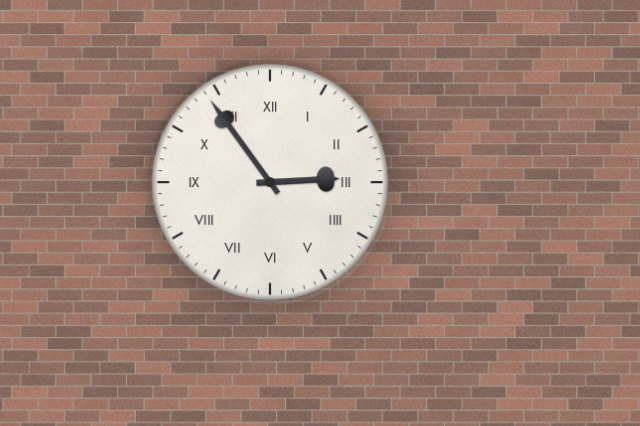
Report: h=2 m=54
